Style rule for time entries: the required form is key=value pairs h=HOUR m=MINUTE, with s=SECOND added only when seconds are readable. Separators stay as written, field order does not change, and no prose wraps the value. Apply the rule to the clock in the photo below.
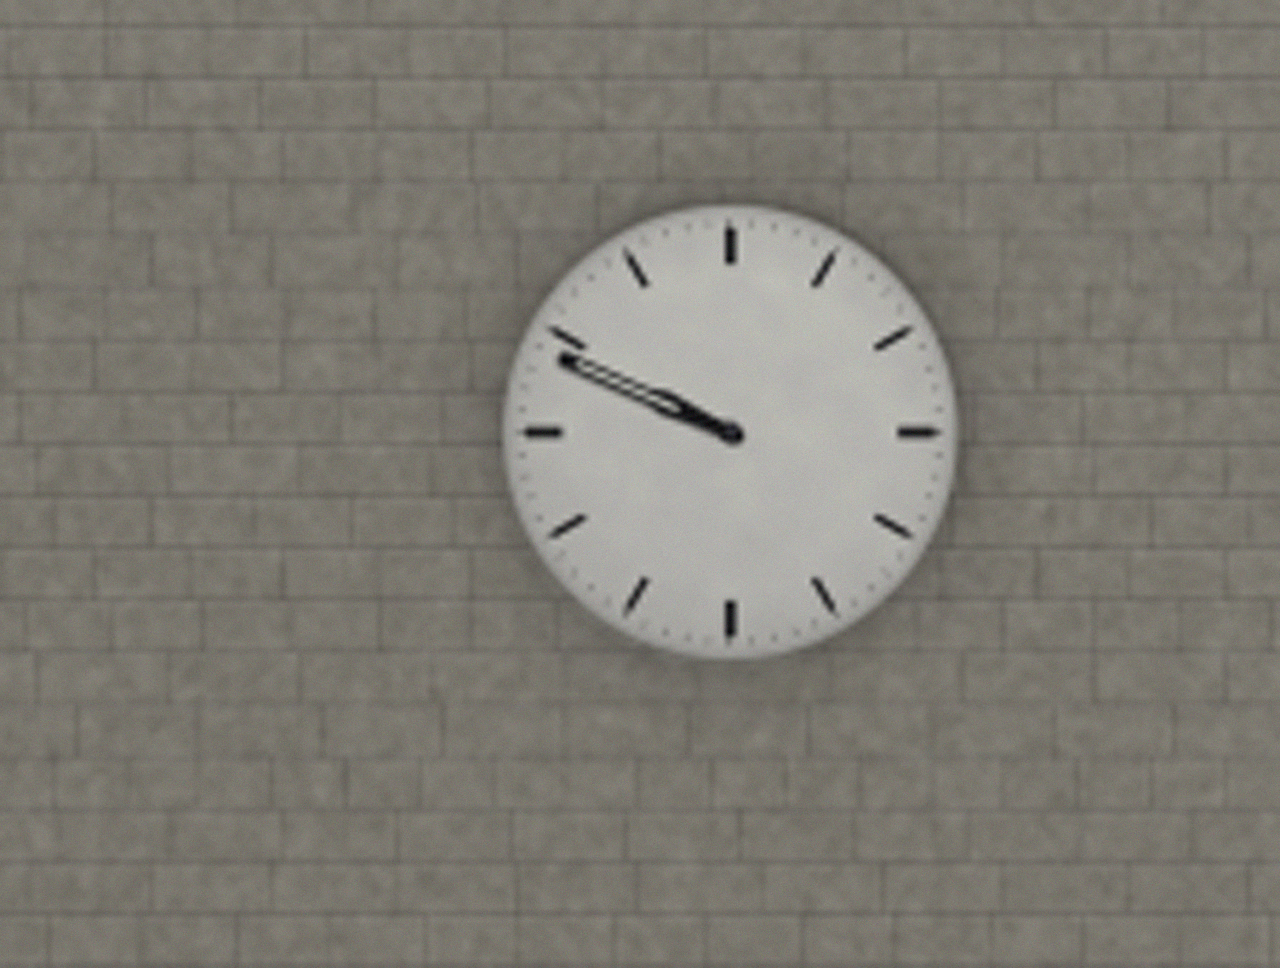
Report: h=9 m=49
